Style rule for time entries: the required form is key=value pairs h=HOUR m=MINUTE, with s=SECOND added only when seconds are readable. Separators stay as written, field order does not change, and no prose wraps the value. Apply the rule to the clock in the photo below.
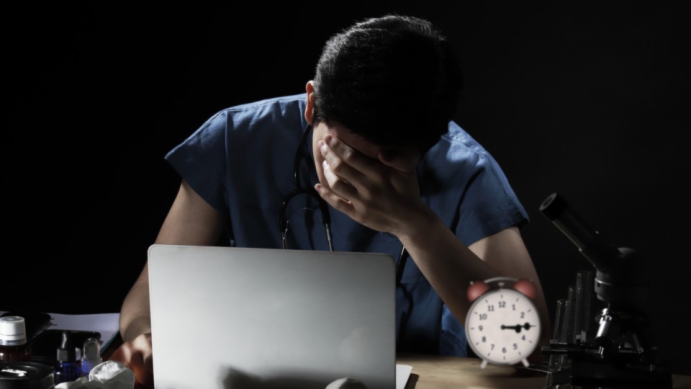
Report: h=3 m=15
